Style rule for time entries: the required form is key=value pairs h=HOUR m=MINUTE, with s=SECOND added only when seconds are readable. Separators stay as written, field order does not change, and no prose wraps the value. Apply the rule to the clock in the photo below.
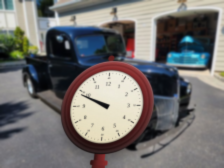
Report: h=9 m=49
